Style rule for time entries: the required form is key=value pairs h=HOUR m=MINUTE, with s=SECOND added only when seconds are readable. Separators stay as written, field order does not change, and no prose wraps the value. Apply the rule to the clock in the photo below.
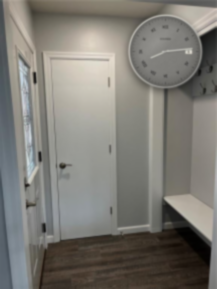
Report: h=8 m=14
